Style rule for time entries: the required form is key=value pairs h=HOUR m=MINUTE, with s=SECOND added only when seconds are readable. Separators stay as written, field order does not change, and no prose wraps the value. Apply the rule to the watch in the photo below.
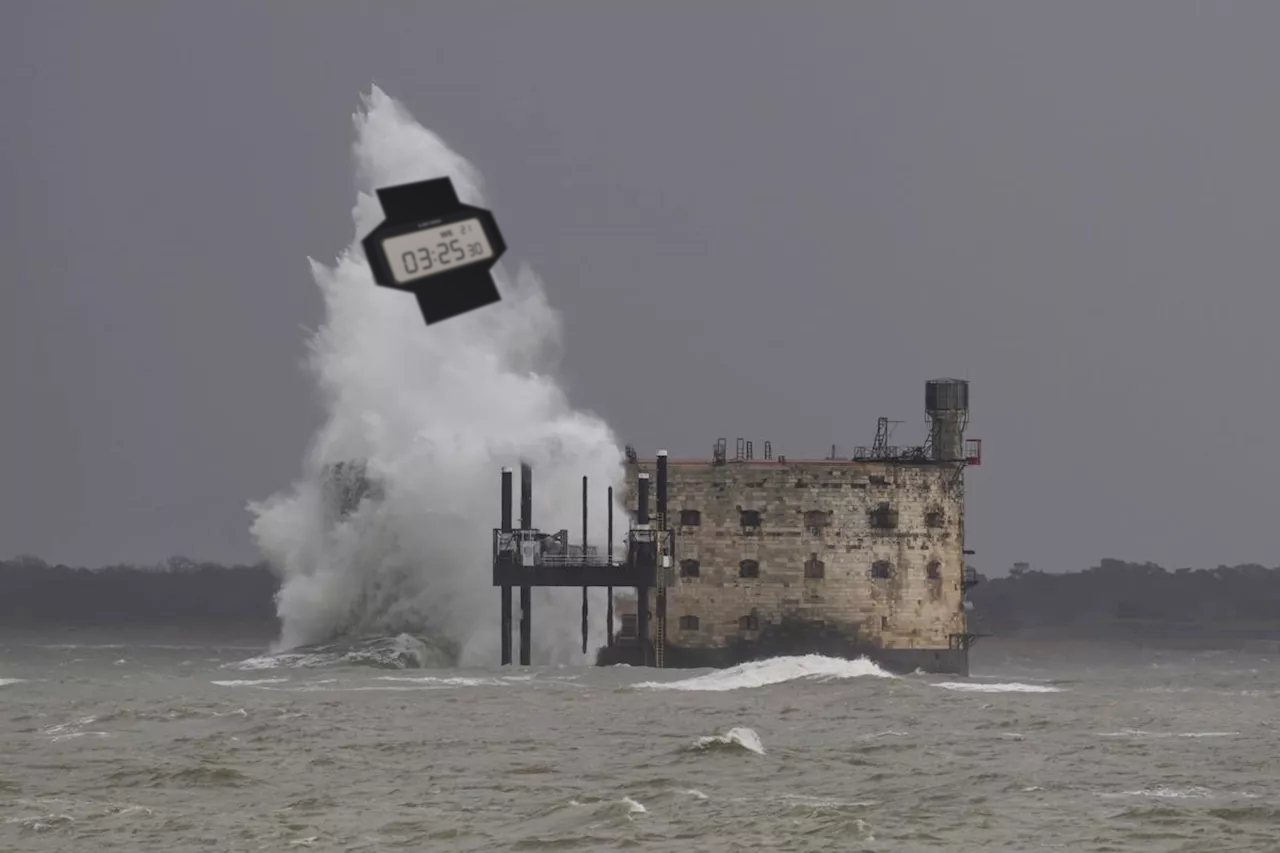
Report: h=3 m=25
